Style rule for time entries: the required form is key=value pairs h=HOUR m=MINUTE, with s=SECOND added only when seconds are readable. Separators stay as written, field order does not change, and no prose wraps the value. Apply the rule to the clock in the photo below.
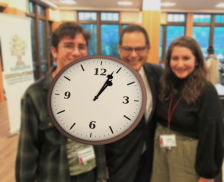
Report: h=1 m=4
